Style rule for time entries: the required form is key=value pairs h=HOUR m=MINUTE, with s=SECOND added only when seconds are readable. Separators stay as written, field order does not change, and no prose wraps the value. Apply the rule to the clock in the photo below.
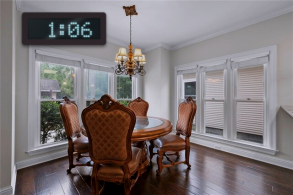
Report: h=1 m=6
